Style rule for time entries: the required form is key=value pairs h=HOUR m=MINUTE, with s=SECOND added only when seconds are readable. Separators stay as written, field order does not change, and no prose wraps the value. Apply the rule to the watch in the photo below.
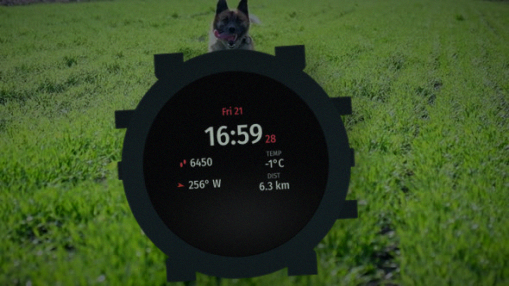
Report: h=16 m=59 s=28
